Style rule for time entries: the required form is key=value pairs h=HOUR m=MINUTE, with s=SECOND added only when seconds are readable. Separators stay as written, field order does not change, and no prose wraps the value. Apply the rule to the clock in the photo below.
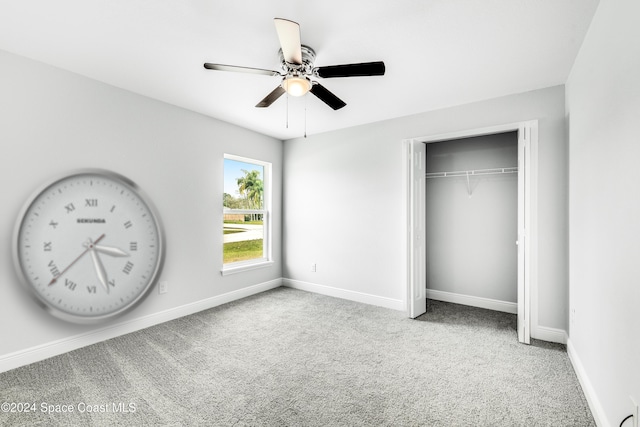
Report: h=3 m=26 s=38
